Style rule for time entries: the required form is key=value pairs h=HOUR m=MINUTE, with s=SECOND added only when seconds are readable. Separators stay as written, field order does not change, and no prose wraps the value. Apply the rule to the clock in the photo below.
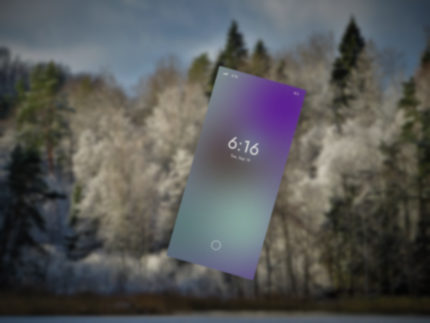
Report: h=6 m=16
